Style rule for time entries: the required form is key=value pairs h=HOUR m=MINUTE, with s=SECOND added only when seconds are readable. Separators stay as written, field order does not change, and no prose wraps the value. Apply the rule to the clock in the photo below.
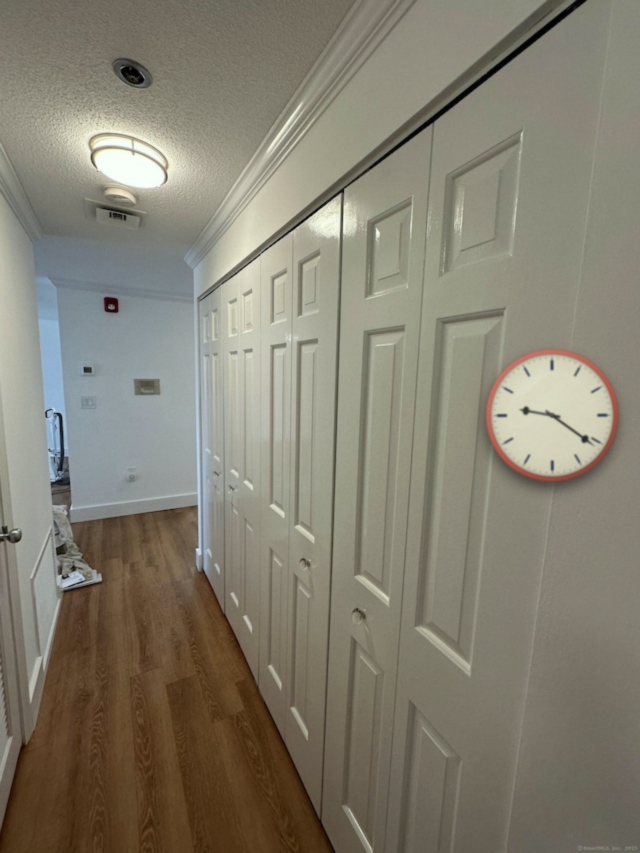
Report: h=9 m=21
